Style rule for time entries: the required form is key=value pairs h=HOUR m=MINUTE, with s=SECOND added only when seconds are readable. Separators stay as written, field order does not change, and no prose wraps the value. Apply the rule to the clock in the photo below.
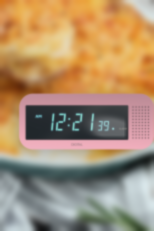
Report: h=12 m=21
